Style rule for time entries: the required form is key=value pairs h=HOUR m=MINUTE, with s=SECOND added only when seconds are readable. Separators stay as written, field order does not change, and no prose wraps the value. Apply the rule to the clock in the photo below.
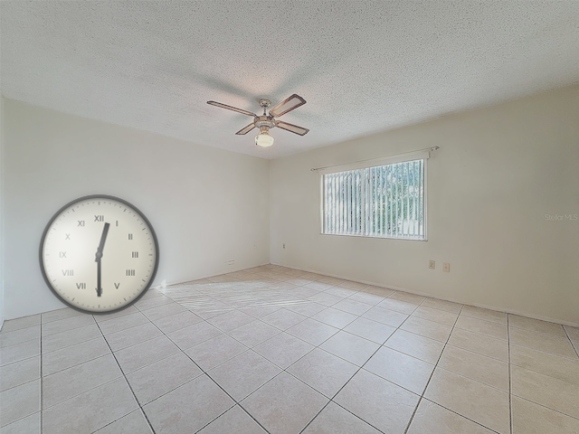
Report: h=12 m=30
